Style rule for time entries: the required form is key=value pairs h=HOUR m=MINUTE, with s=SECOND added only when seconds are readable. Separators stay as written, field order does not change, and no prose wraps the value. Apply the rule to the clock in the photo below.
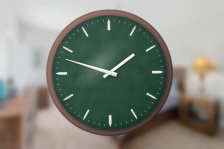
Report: h=1 m=48
